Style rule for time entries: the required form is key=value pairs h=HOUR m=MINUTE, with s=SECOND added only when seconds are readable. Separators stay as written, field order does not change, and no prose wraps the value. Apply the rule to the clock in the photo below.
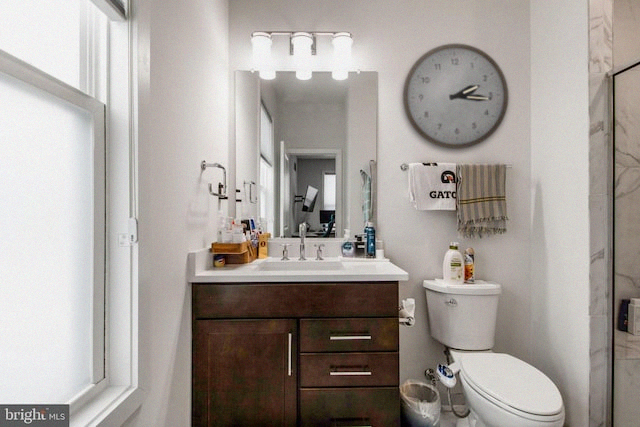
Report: h=2 m=16
